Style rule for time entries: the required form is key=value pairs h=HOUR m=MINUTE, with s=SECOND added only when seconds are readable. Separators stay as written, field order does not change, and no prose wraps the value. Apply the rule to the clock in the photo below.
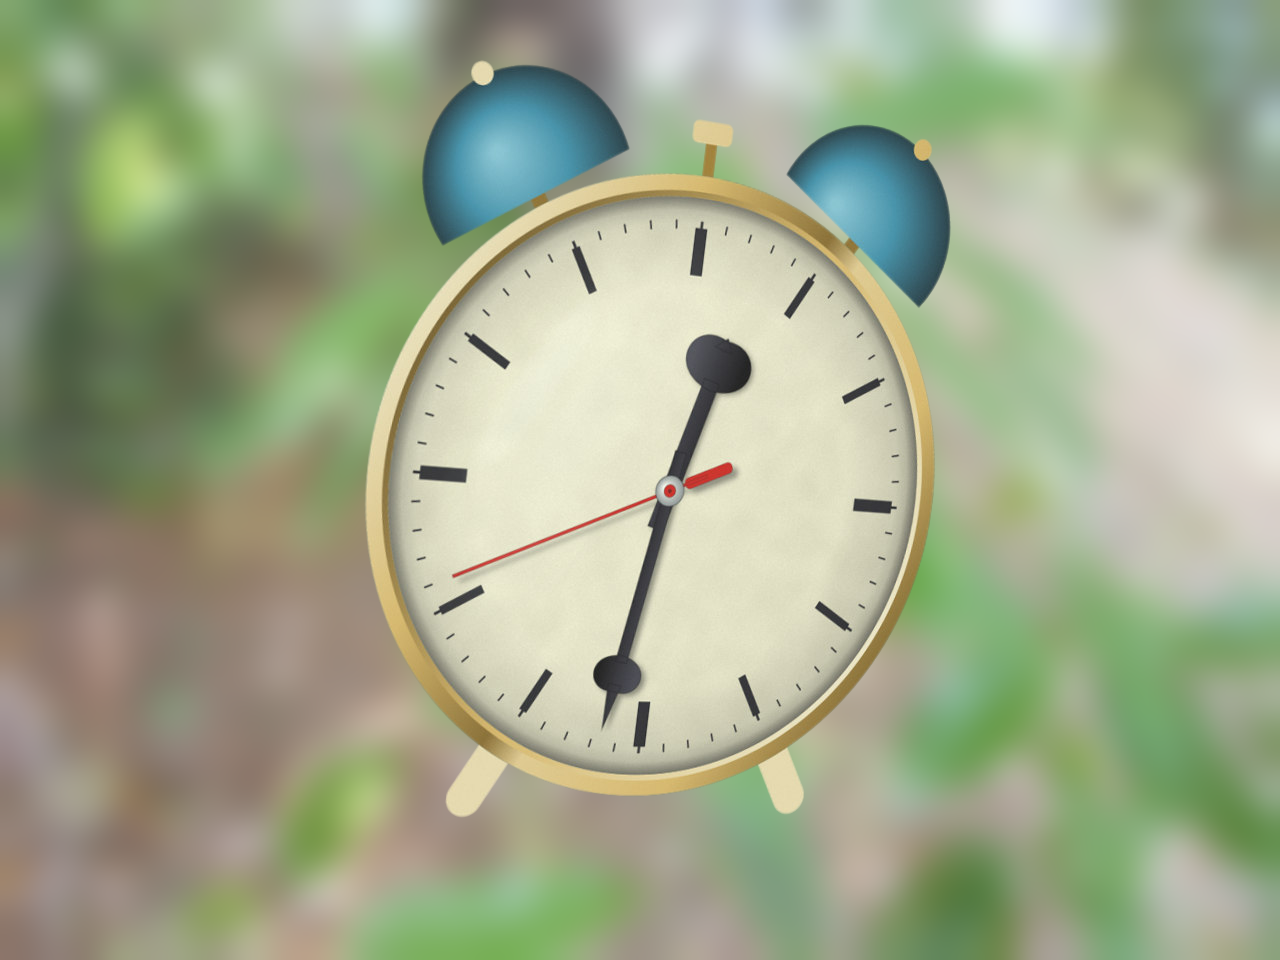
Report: h=12 m=31 s=41
